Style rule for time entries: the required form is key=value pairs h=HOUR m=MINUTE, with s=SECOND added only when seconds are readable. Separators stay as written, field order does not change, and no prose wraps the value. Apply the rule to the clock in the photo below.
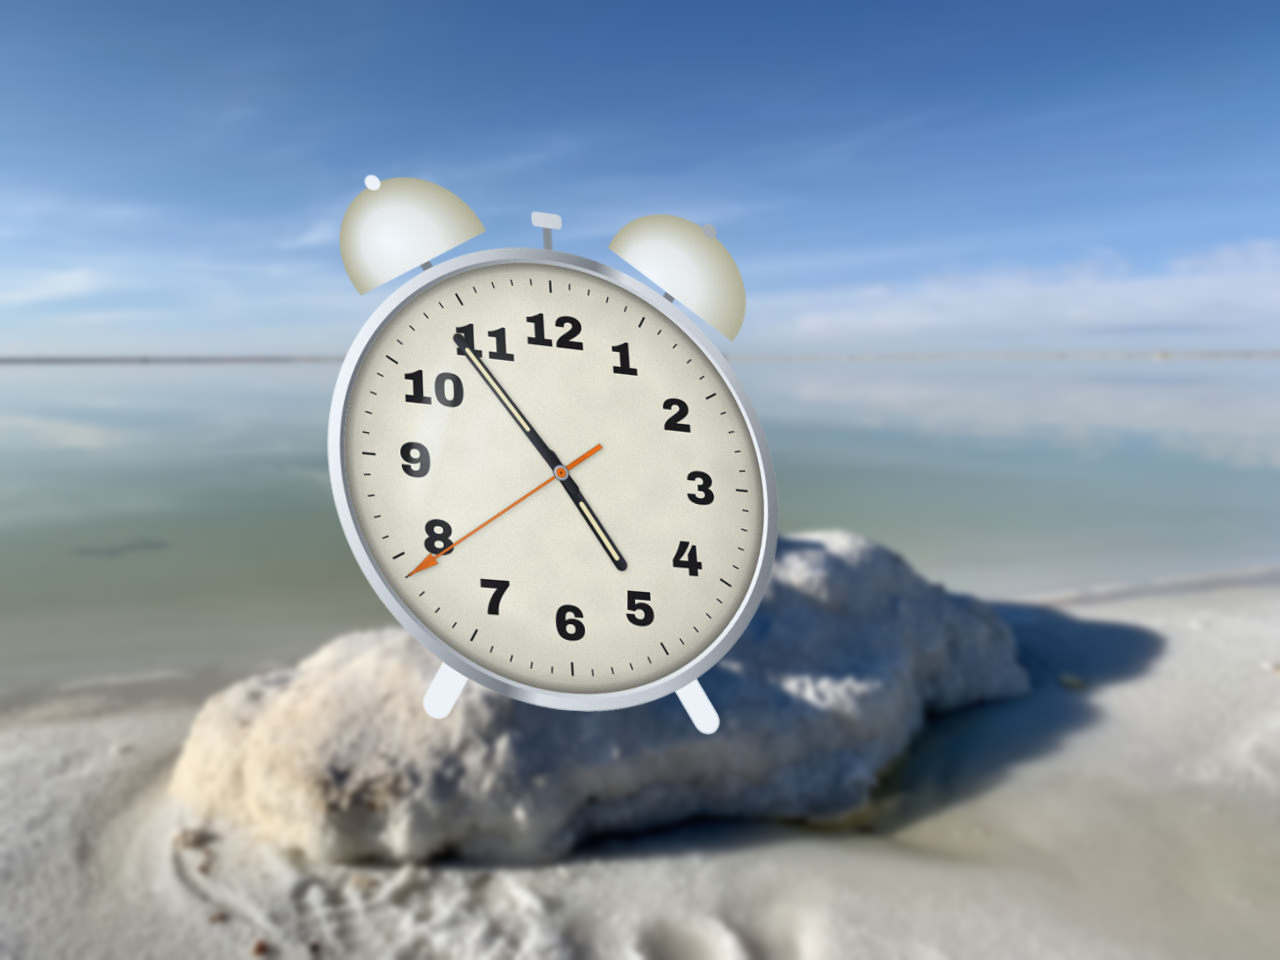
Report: h=4 m=53 s=39
